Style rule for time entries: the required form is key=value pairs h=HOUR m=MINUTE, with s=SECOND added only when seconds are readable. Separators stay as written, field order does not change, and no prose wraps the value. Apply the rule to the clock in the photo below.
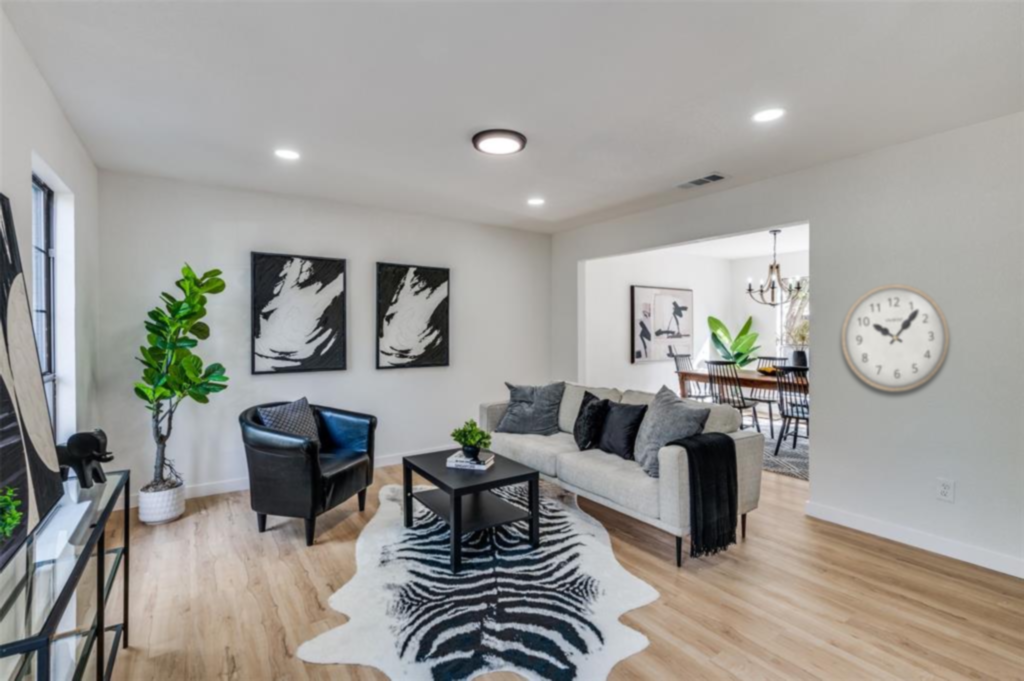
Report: h=10 m=7
